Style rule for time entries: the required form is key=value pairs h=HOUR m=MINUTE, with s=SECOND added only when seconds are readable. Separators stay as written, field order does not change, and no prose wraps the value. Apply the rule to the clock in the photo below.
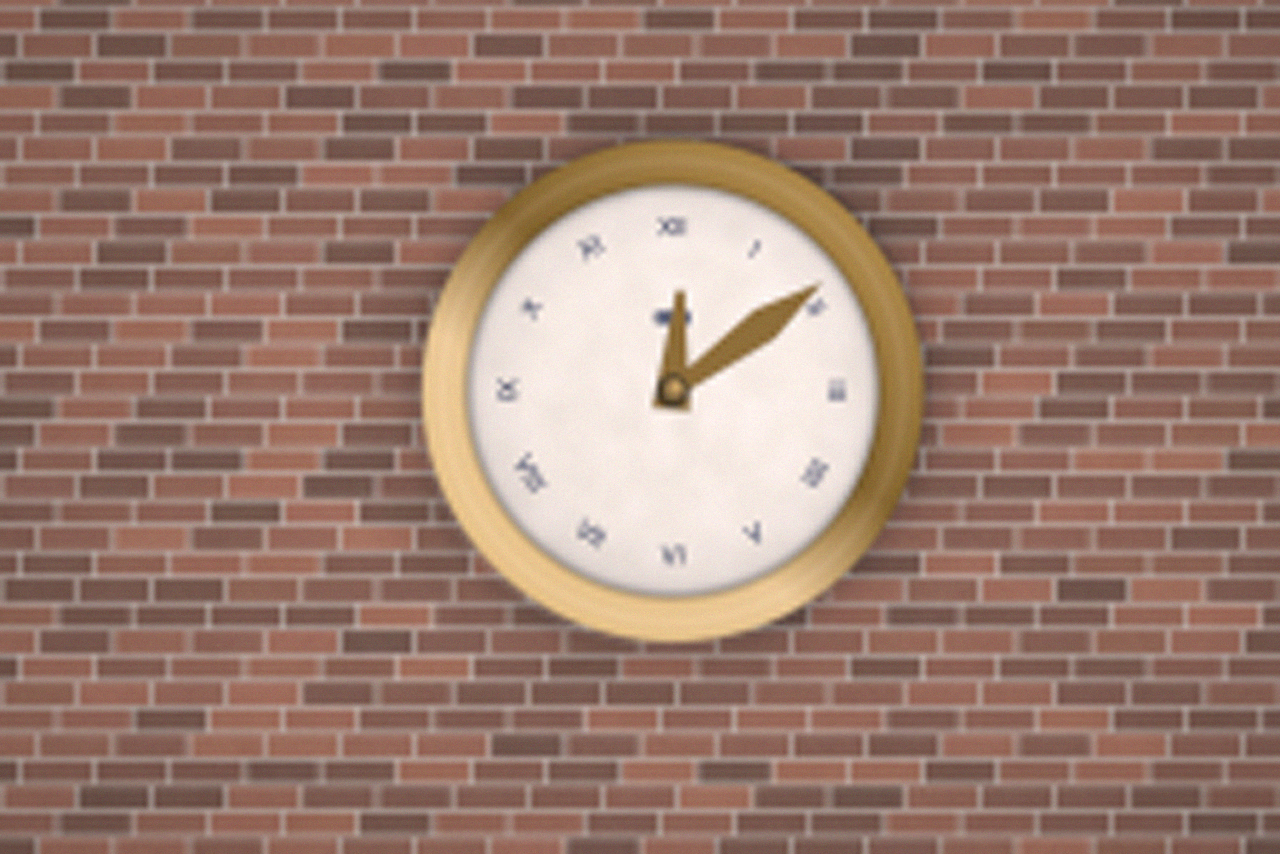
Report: h=12 m=9
